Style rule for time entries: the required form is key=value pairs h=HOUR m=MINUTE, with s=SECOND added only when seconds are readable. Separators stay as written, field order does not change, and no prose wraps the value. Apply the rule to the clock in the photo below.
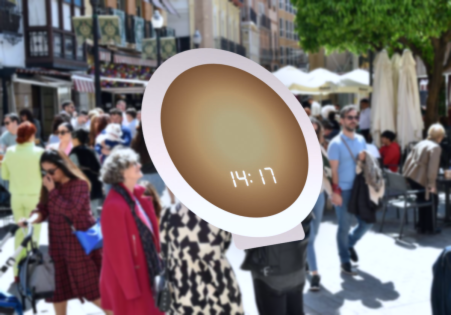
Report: h=14 m=17
